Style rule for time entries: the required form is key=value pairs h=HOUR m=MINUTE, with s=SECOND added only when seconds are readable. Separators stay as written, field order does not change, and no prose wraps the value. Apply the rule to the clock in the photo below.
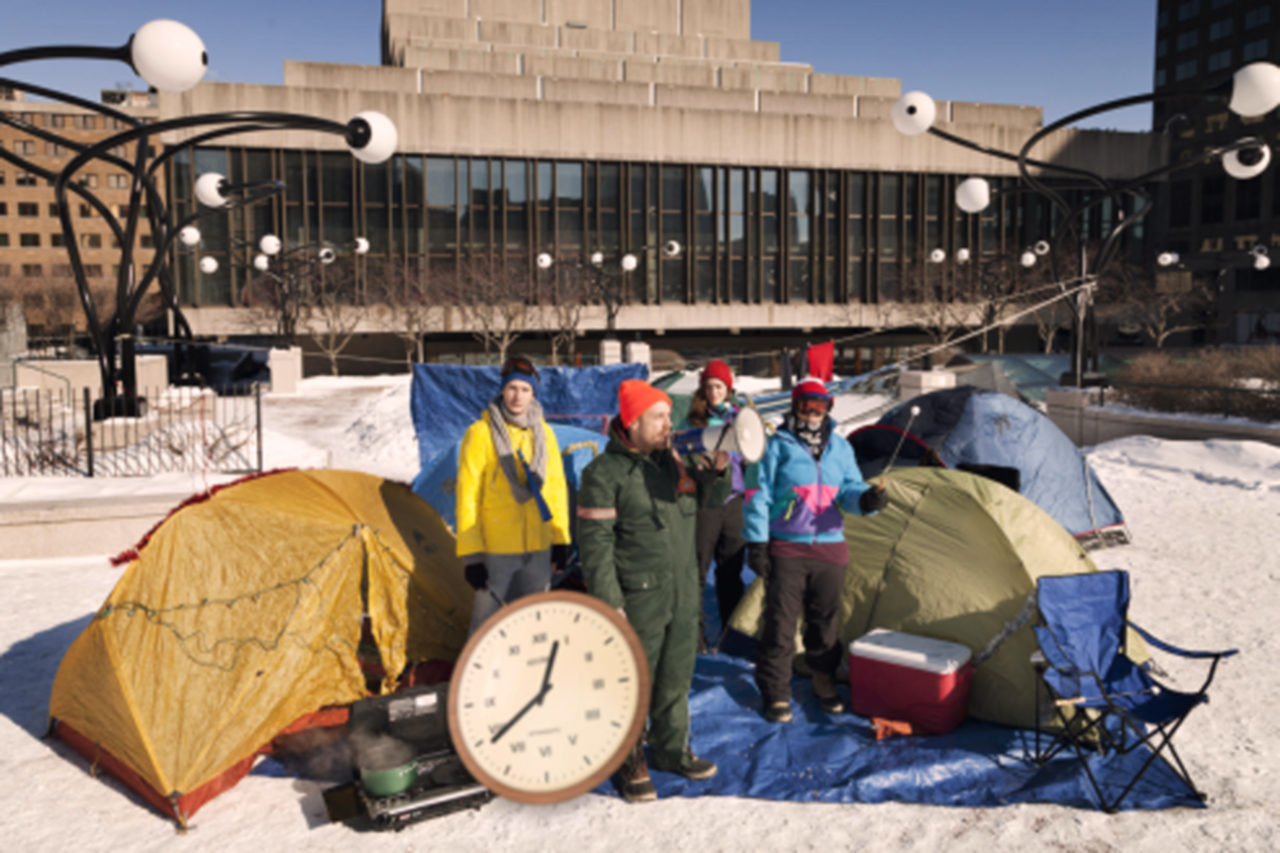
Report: h=12 m=39
